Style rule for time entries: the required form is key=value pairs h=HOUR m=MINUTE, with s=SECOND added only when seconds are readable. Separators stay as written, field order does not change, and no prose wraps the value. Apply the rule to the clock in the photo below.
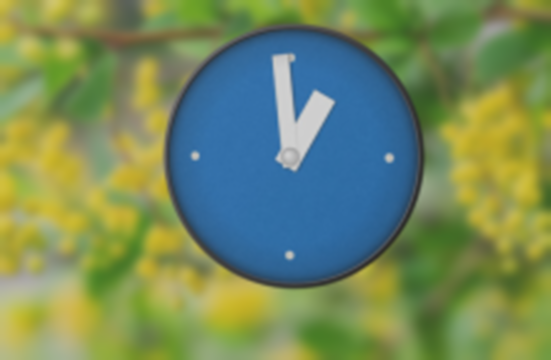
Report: h=12 m=59
